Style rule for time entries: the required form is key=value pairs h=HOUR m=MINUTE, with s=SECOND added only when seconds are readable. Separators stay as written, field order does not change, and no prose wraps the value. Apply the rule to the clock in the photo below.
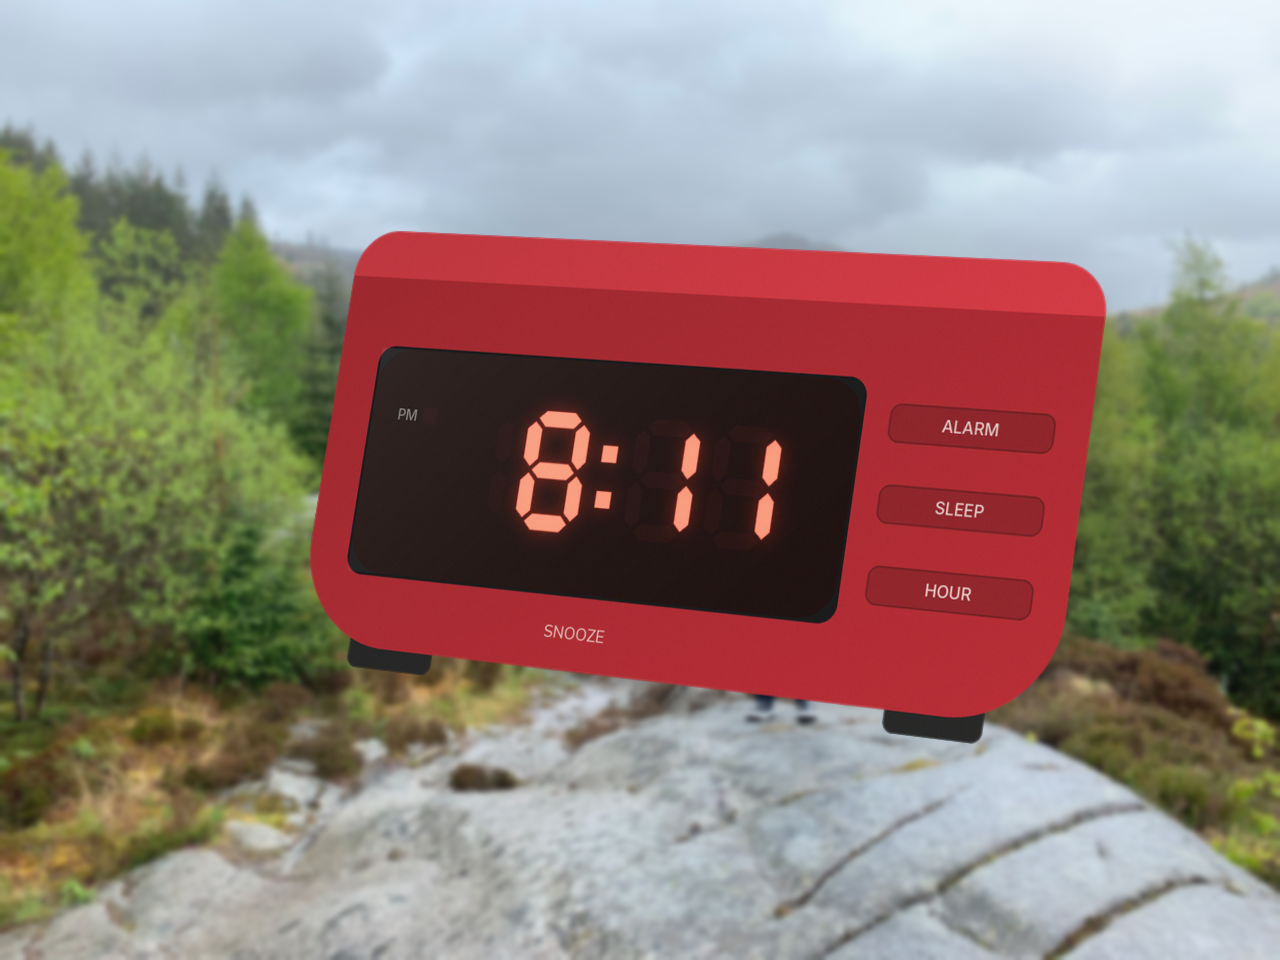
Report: h=8 m=11
